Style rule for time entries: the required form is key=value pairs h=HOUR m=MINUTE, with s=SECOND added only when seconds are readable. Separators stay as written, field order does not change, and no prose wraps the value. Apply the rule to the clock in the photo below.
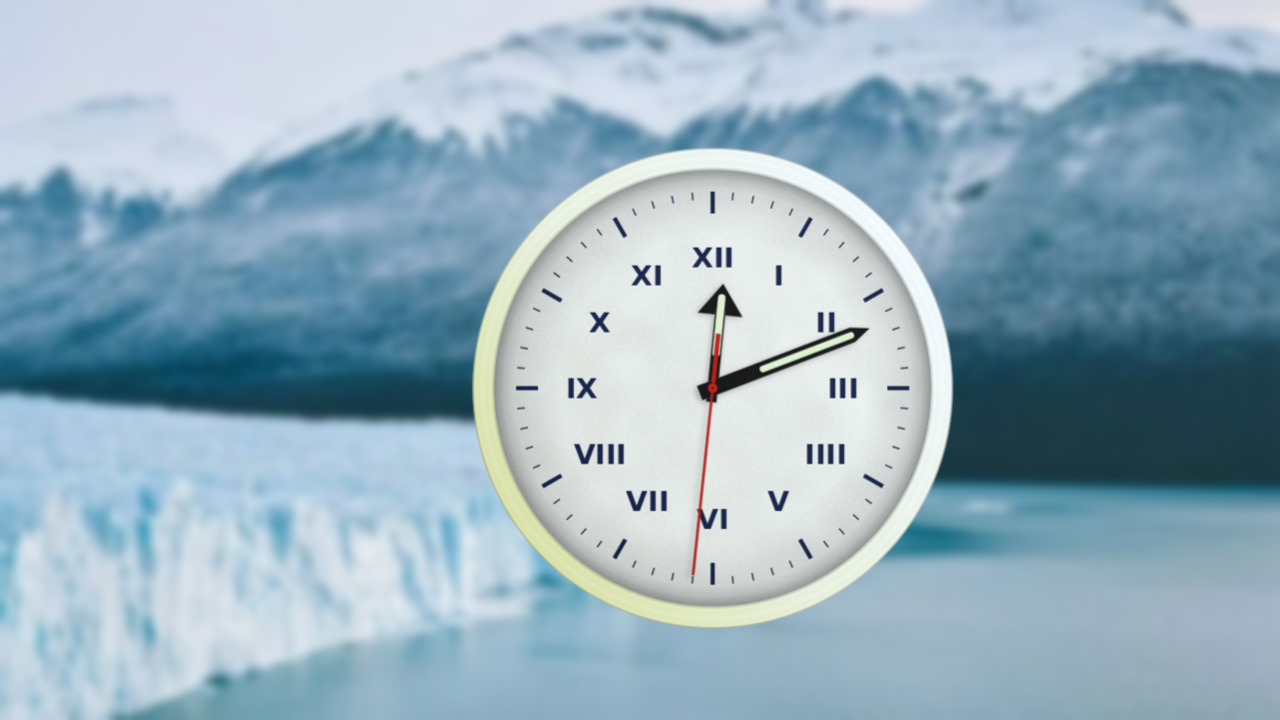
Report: h=12 m=11 s=31
